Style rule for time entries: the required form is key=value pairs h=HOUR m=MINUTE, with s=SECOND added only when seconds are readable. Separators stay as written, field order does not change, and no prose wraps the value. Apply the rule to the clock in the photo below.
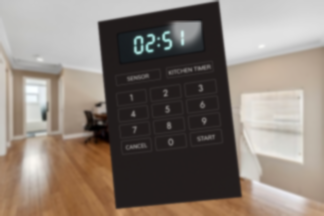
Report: h=2 m=51
